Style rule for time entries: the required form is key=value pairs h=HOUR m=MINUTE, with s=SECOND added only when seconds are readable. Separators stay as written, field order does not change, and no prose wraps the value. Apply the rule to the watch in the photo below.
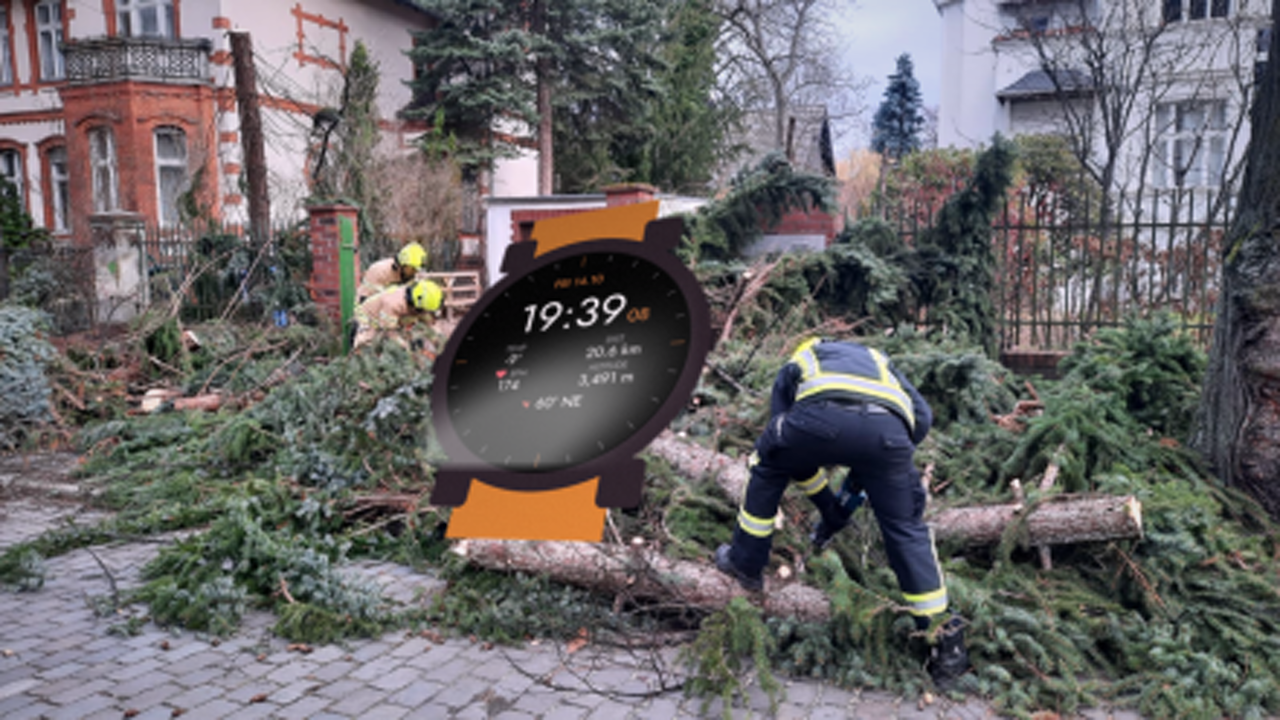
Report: h=19 m=39
